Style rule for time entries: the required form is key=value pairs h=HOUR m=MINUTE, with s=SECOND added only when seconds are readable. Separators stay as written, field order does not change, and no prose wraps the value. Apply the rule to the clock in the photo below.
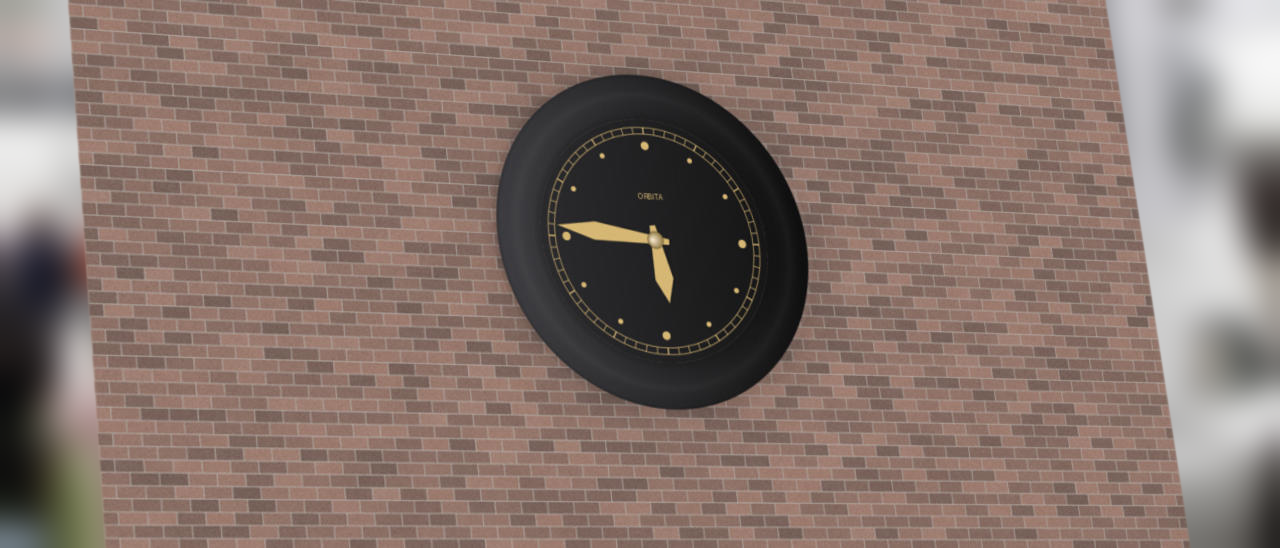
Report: h=5 m=46
